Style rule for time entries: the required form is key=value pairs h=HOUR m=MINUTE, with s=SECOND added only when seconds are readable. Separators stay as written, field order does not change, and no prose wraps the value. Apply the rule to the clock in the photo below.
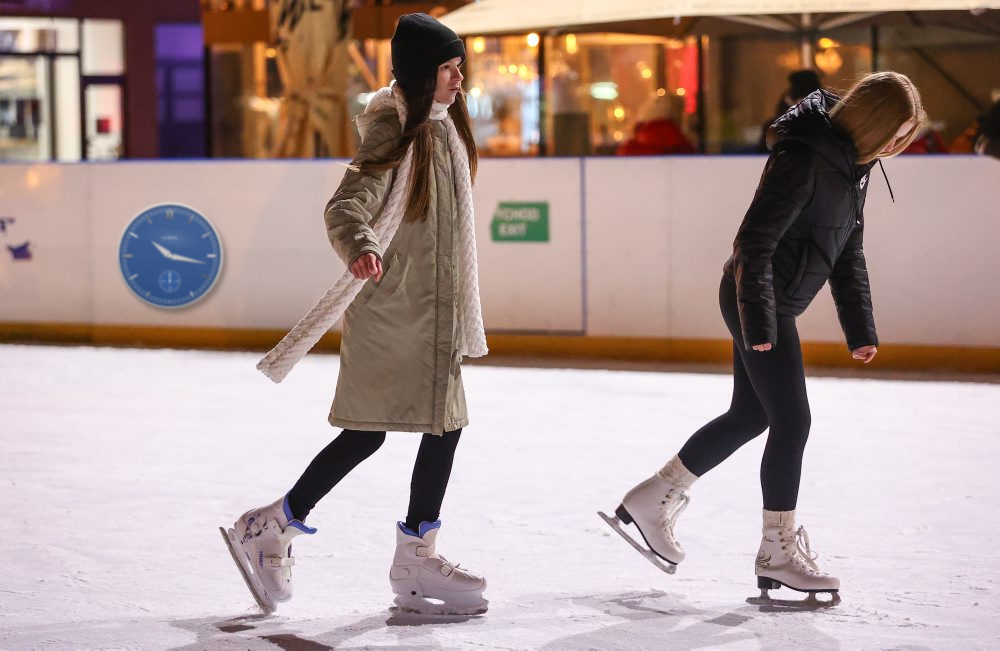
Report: h=10 m=17
